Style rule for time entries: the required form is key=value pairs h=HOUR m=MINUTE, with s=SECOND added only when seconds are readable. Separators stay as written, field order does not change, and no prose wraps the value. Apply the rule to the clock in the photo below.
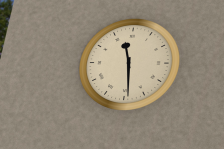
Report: h=11 m=29
